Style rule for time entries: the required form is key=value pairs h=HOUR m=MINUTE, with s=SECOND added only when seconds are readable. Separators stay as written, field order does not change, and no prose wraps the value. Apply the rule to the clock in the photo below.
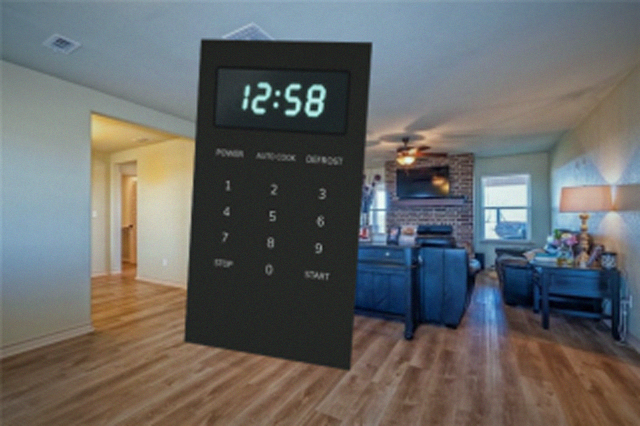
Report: h=12 m=58
